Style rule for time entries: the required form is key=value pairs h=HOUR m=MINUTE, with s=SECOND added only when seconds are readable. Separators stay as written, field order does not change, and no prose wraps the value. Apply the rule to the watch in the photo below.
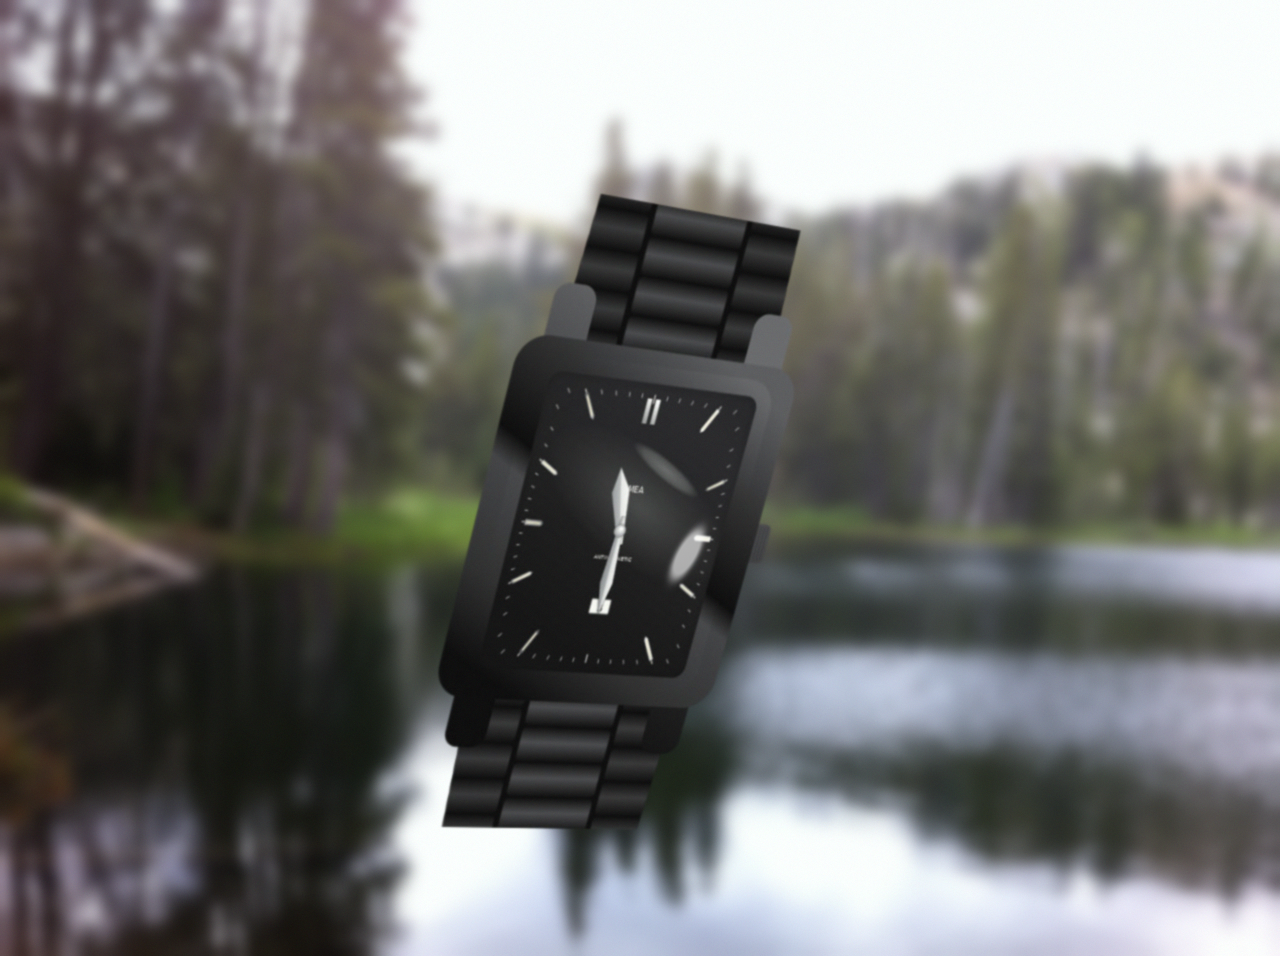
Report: h=11 m=30
